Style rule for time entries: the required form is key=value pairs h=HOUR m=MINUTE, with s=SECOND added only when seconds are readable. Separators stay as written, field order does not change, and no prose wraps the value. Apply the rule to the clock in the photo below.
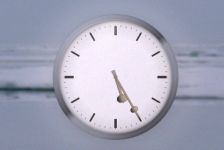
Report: h=5 m=25
